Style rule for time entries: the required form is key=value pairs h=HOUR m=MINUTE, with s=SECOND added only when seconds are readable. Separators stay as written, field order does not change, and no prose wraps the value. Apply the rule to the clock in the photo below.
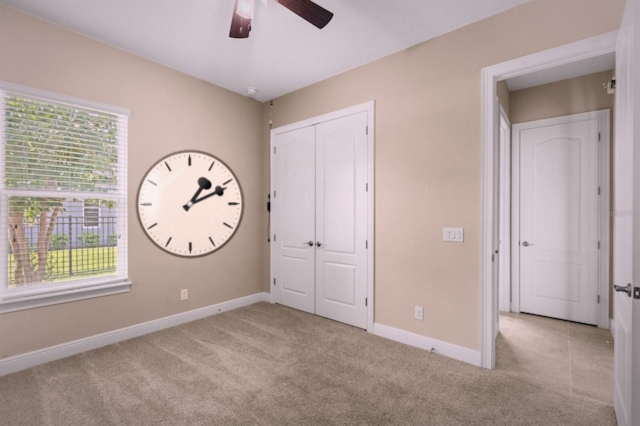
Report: h=1 m=11
